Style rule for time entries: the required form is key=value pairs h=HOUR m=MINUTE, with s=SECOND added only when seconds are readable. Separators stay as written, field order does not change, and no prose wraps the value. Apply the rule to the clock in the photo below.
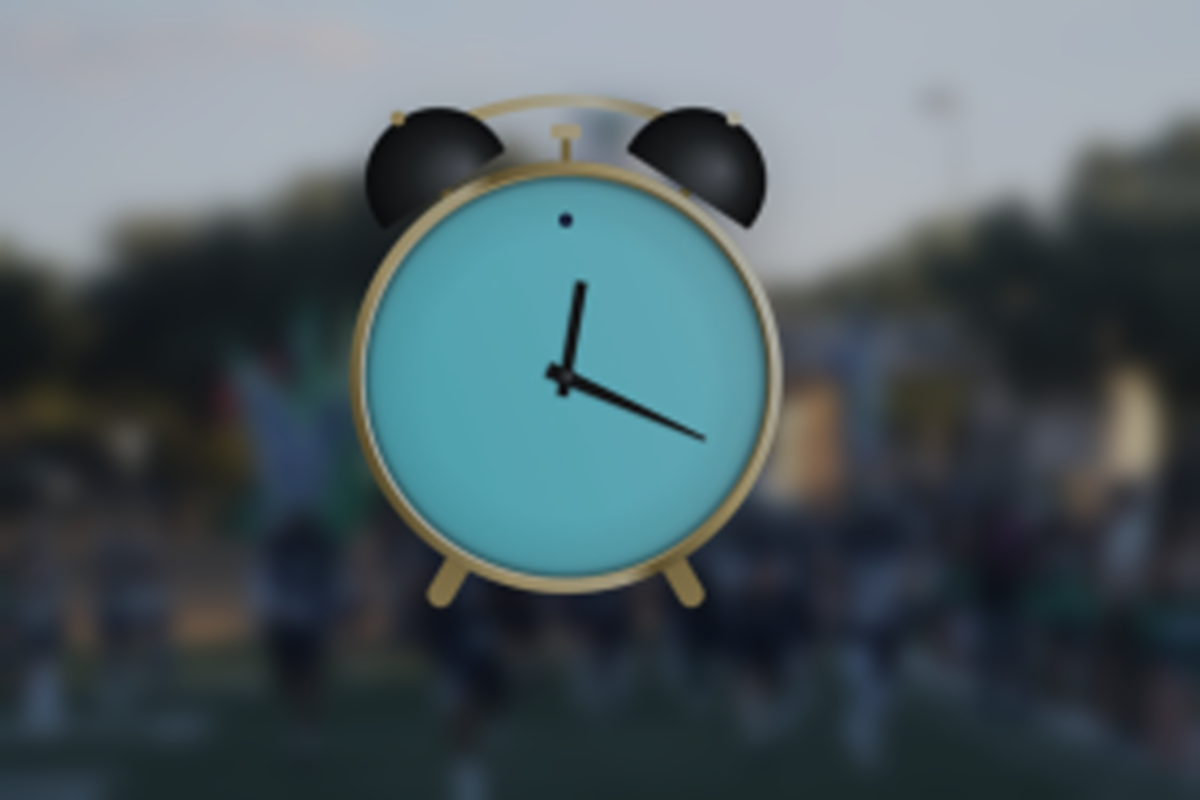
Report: h=12 m=19
